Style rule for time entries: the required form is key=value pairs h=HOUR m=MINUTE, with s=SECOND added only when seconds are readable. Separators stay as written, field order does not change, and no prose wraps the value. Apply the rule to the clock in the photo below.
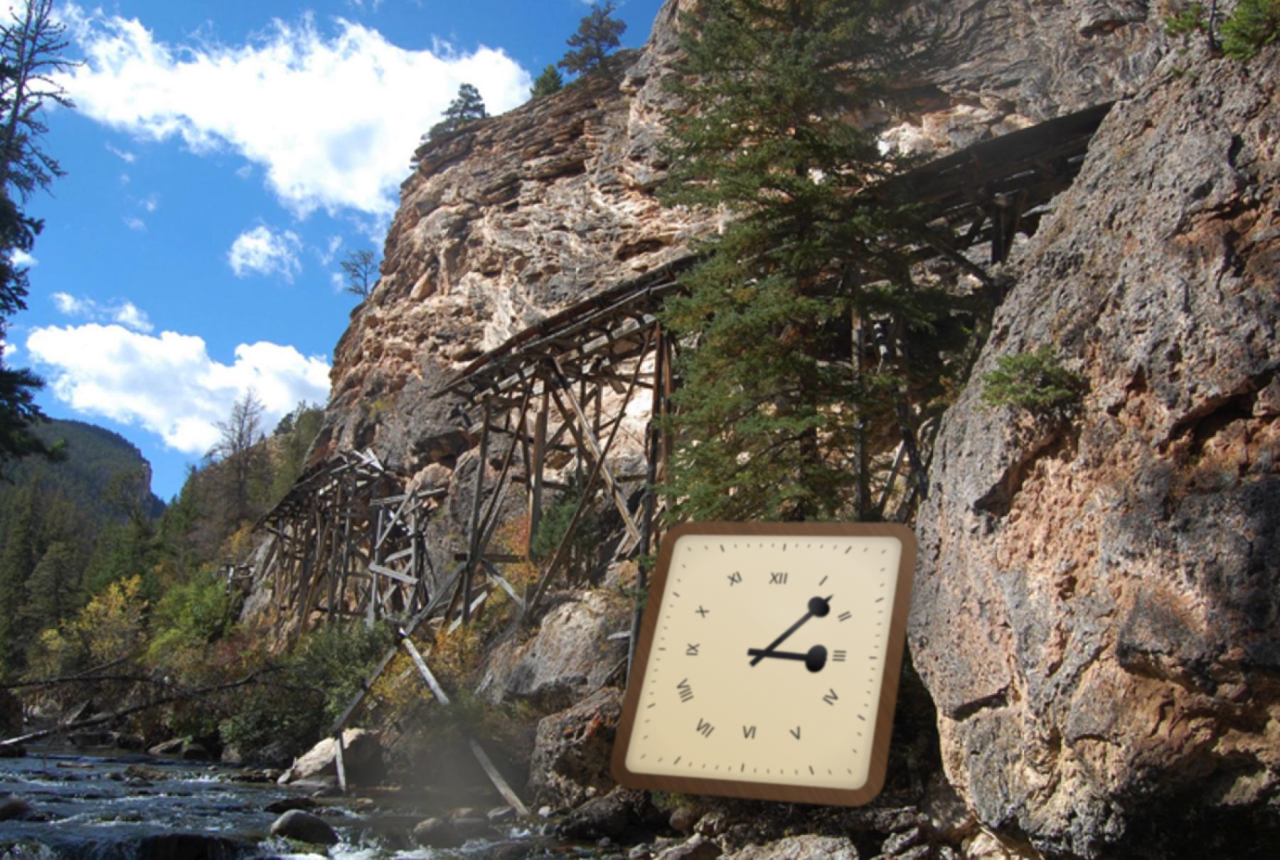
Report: h=3 m=7
